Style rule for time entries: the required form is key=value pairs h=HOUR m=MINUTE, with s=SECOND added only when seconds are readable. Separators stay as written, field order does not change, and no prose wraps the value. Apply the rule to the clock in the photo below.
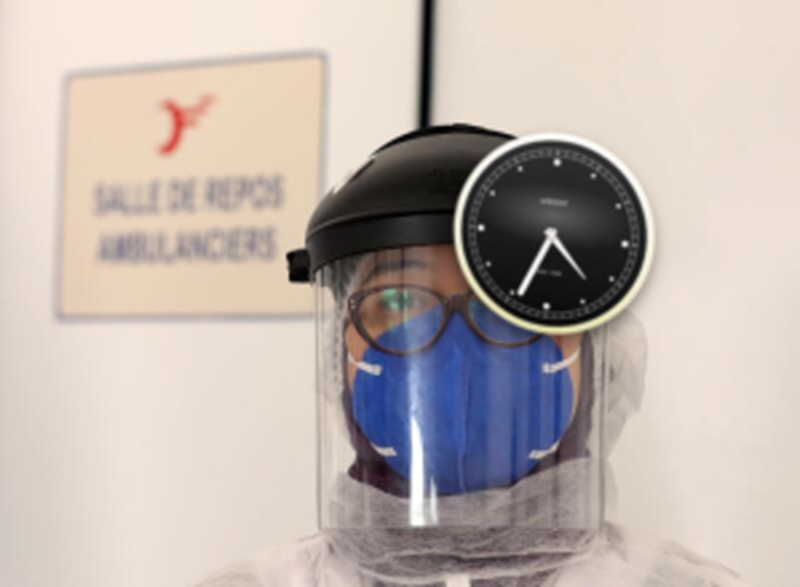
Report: h=4 m=34
